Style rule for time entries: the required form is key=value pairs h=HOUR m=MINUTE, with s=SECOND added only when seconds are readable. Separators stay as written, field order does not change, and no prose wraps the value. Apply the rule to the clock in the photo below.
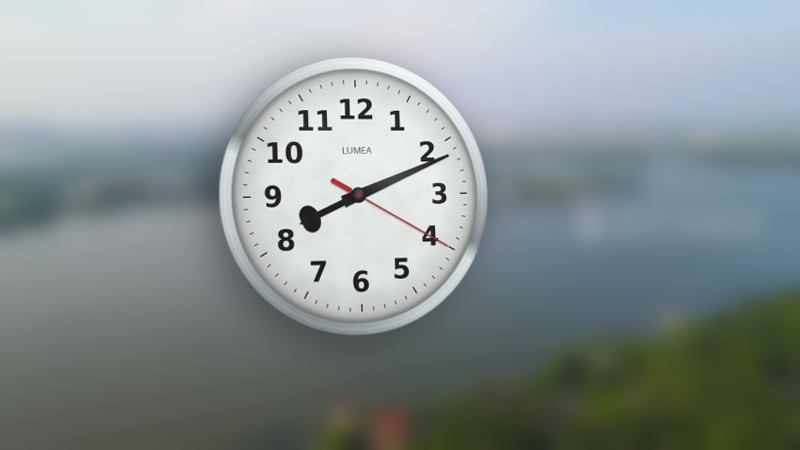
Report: h=8 m=11 s=20
